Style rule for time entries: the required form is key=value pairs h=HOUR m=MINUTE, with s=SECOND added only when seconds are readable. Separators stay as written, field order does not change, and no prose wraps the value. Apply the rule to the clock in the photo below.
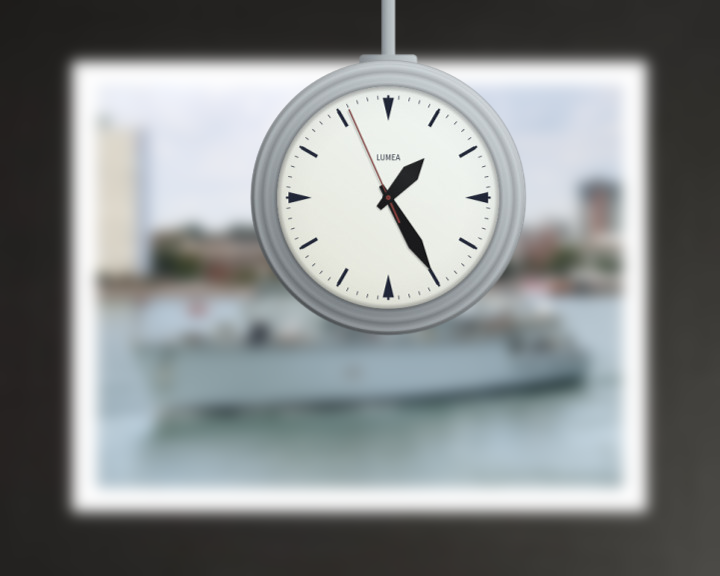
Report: h=1 m=24 s=56
